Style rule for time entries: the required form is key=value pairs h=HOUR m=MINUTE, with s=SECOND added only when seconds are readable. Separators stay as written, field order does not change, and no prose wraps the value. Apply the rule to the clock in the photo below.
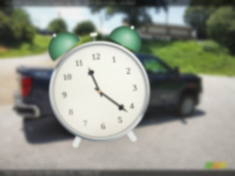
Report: h=11 m=22
